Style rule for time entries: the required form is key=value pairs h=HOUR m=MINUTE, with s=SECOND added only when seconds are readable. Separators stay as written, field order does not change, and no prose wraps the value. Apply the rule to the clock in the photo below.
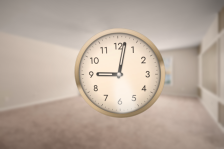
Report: h=9 m=2
